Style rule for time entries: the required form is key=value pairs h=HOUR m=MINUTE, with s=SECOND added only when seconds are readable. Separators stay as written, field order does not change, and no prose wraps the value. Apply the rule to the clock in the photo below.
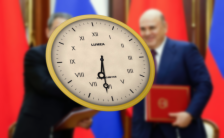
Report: h=6 m=31
